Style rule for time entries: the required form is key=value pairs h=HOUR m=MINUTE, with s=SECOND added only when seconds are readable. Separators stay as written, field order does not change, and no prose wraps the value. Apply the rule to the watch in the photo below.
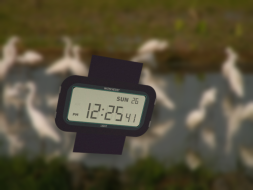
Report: h=12 m=25 s=41
